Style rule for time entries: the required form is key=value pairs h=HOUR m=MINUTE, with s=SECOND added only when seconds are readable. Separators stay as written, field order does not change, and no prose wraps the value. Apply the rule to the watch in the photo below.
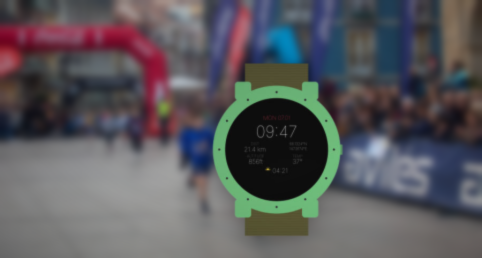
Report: h=9 m=47
